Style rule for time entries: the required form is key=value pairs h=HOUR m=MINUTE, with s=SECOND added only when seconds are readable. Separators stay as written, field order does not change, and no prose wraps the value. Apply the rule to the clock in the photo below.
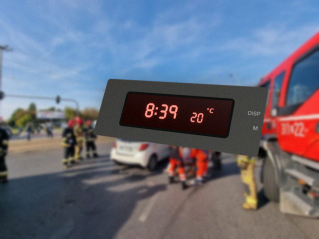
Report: h=8 m=39
